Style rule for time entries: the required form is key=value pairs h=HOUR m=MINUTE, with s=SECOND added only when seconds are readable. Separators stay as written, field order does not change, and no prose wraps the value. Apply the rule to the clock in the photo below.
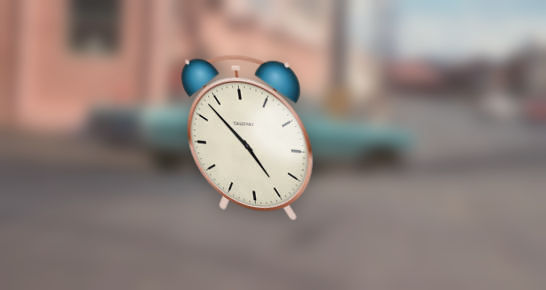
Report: h=4 m=53
